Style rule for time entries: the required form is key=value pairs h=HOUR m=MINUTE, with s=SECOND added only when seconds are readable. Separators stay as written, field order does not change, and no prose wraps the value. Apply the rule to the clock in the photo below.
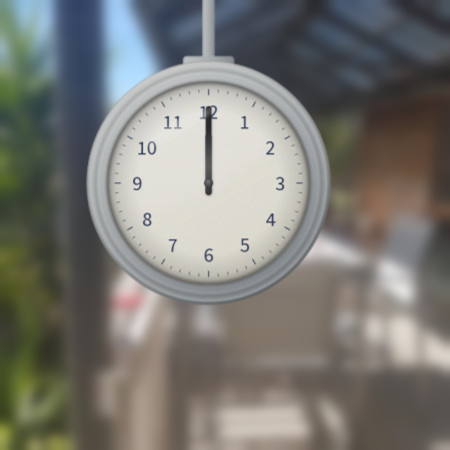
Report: h=12 m=0
